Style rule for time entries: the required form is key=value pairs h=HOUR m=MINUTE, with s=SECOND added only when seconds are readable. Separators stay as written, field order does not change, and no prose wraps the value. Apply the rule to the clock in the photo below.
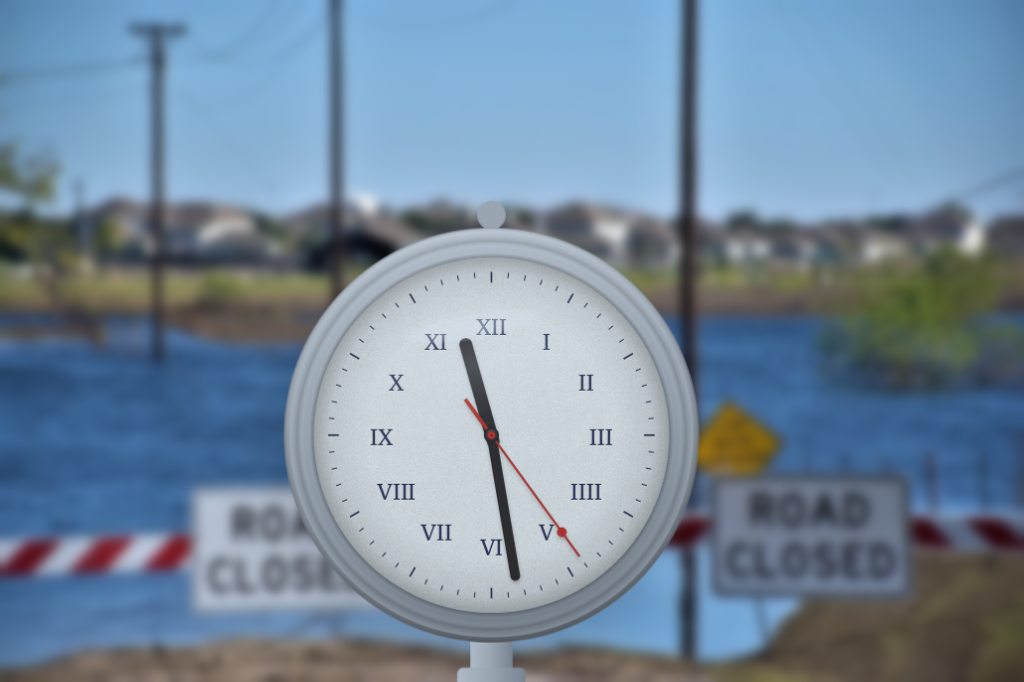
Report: h=11 m=28 s=24
